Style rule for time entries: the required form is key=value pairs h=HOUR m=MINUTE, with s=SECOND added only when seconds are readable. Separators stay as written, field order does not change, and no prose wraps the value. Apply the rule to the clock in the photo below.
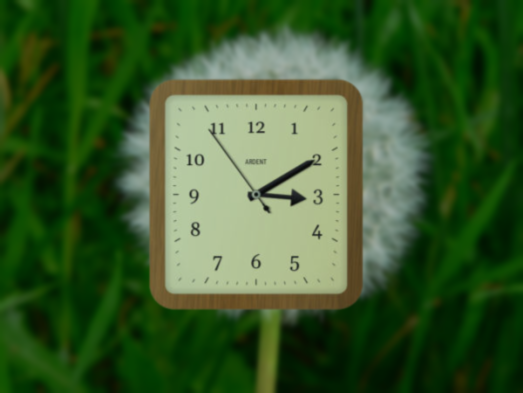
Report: h=3 m=9 s=54
